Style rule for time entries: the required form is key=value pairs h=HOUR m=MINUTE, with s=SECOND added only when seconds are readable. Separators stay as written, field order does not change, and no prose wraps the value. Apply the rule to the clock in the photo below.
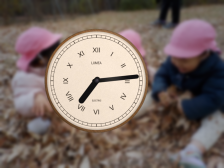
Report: h=7 m=14
